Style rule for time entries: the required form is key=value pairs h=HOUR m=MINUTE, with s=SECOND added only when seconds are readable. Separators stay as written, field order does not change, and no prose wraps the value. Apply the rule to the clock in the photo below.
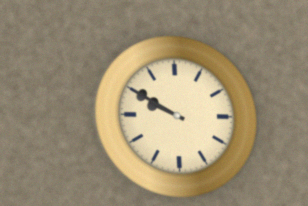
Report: h=9 m=50
